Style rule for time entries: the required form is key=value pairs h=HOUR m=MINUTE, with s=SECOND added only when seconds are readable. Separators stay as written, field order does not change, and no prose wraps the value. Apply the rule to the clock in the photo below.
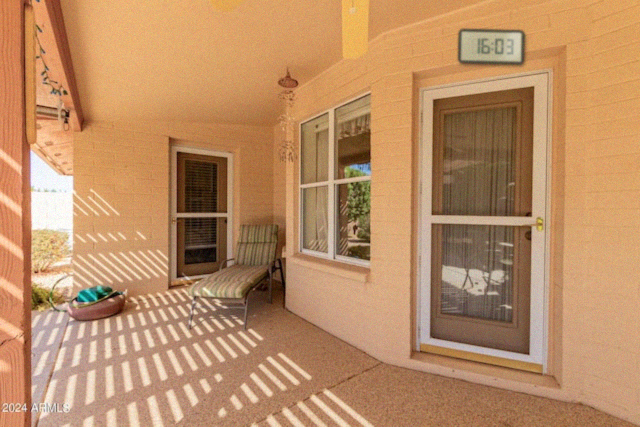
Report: h=16 m=3
